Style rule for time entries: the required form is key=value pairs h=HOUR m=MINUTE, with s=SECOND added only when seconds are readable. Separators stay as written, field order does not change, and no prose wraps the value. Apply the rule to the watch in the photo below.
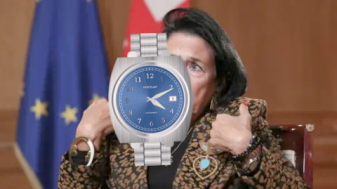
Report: h=4 m=11
